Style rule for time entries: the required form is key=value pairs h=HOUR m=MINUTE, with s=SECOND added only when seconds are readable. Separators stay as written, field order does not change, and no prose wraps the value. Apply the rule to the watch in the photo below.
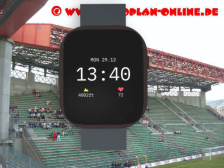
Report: h=13 m=40
